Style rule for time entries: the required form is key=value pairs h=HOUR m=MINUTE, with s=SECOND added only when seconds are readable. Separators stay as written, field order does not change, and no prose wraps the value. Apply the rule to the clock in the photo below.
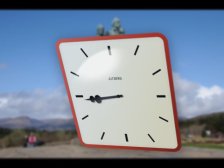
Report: h=8 m=44
